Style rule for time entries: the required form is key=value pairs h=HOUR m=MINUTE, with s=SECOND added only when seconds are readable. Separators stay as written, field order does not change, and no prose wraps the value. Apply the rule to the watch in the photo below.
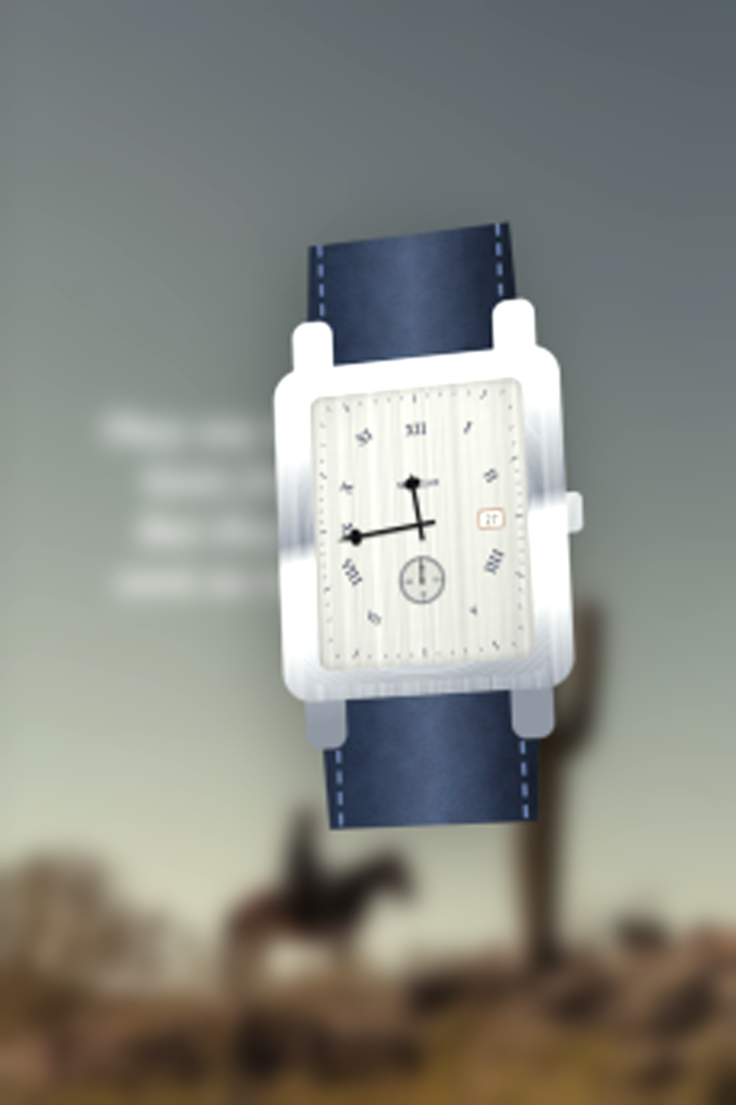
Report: h=11 m=44
